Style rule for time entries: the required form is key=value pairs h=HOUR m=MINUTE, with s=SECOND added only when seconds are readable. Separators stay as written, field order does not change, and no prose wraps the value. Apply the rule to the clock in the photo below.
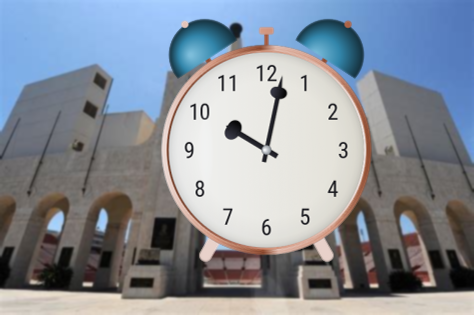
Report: h=10 m=2
